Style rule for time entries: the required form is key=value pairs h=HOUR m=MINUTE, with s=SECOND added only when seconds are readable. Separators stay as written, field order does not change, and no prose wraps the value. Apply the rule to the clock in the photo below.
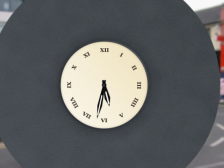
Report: h=5 m=32
